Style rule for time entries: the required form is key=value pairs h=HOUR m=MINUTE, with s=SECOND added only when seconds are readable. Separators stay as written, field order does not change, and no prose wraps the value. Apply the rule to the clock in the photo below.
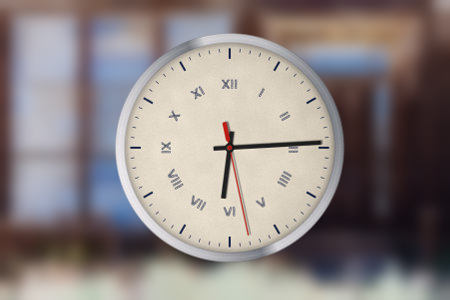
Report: h=6 m=14 s=28
